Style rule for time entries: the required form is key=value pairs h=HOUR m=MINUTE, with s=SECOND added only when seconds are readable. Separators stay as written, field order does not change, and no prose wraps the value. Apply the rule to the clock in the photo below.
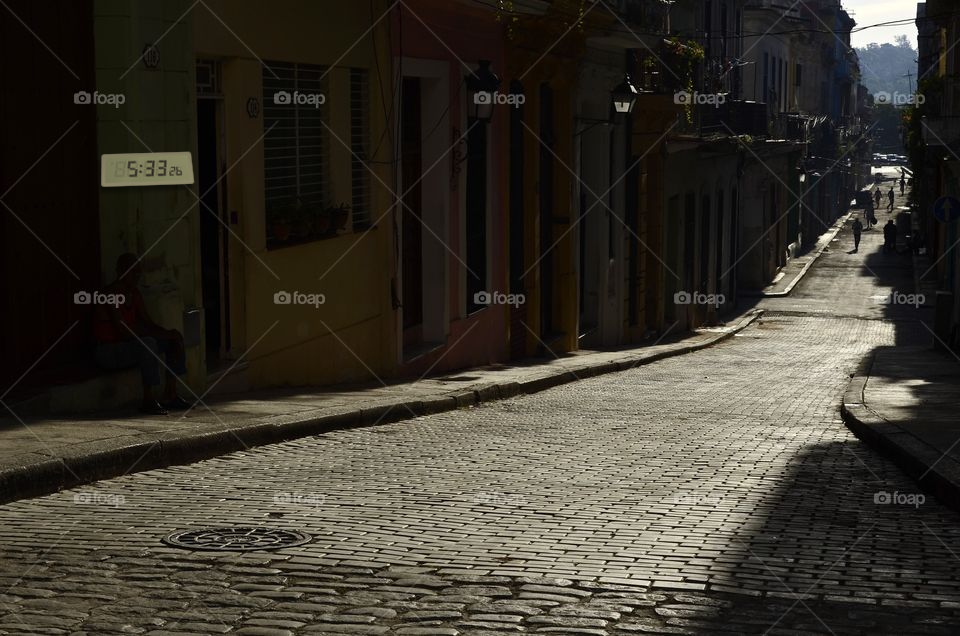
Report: h=5 m=33 s=26
